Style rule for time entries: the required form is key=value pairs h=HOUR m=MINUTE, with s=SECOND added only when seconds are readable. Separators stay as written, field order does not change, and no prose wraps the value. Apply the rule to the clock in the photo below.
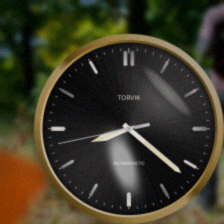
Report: h=8 m=21 s=43
